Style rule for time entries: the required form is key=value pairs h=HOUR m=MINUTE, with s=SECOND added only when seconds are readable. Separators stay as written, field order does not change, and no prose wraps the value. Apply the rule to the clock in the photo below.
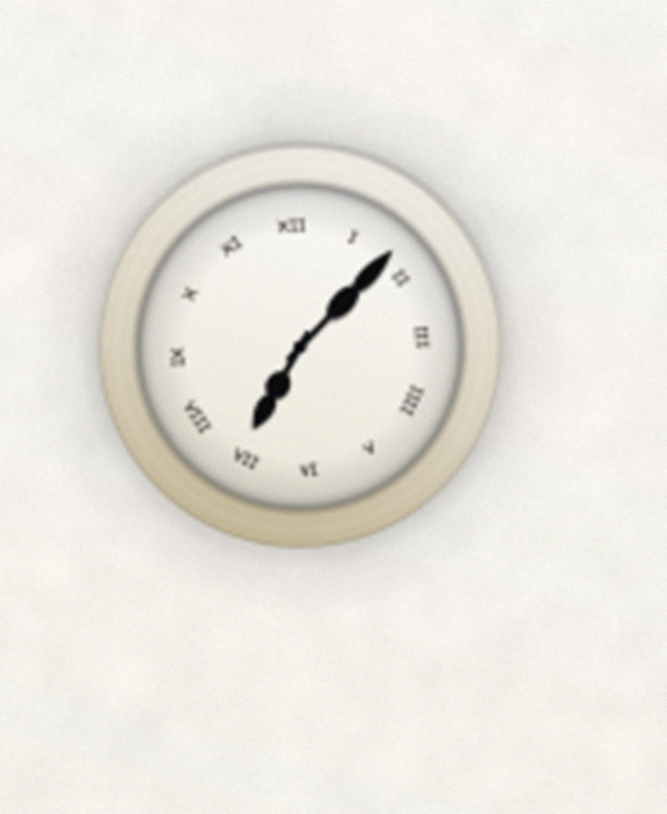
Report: h=7 m=8
